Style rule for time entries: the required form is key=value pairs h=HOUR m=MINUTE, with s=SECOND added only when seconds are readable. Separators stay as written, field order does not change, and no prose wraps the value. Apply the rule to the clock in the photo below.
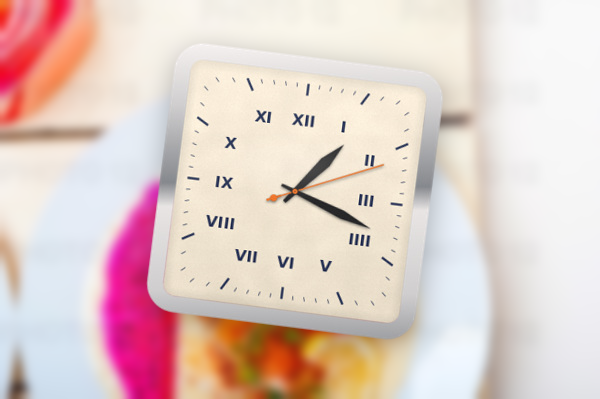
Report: h=1 m=18 s=11
